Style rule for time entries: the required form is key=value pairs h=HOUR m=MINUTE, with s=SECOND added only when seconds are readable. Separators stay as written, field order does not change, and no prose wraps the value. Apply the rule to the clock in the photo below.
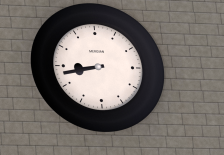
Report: h=8 m=43
